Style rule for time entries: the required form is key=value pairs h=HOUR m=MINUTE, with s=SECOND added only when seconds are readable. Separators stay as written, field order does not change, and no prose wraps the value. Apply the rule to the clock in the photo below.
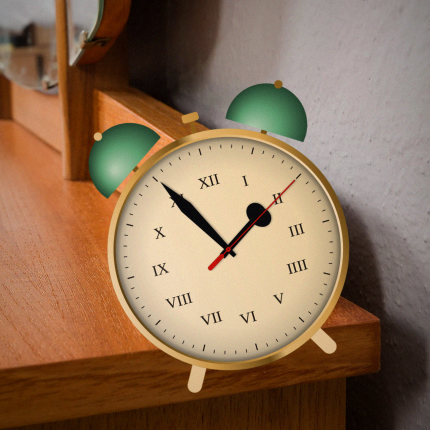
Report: h=1 m=55 s=10
